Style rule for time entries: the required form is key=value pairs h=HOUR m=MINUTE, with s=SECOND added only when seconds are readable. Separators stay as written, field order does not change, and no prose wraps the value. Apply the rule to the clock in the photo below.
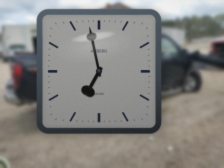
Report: h=6 m=58
